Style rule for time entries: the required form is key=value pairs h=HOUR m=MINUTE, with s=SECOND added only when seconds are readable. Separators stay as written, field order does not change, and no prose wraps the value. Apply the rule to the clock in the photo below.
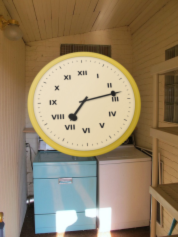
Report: h=7 m=13
